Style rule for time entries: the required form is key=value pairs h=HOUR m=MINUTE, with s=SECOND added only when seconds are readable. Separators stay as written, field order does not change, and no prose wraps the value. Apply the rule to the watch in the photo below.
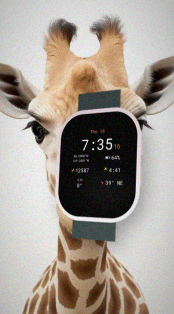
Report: h=7 m=35
